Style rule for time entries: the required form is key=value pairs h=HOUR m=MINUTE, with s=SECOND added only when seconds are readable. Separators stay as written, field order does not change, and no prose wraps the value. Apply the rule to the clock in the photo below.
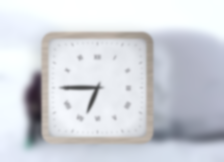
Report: h=6 m=45
